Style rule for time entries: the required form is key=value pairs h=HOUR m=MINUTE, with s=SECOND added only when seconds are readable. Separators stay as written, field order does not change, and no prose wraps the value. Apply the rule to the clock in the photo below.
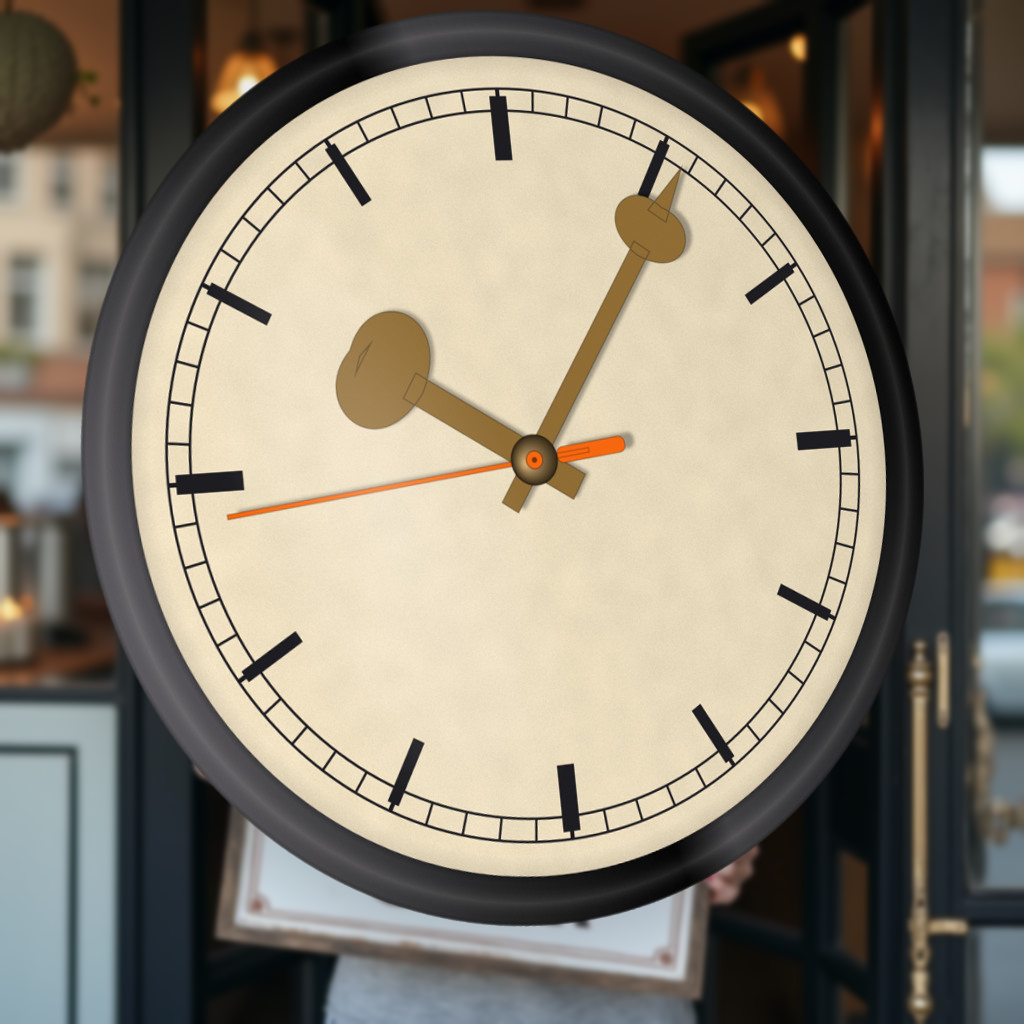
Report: h=10 m=5 s=44
